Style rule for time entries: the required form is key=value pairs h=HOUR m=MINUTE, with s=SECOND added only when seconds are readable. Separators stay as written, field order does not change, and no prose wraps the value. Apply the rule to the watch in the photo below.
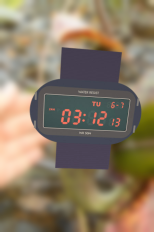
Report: h=3 m=12 s=13
